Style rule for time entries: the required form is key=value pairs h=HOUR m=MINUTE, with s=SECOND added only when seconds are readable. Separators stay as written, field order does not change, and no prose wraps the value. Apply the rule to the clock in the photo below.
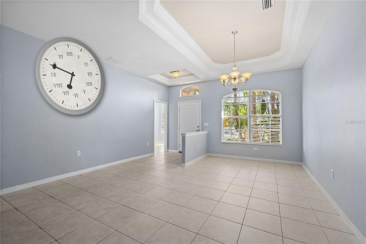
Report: h=6 m=49
